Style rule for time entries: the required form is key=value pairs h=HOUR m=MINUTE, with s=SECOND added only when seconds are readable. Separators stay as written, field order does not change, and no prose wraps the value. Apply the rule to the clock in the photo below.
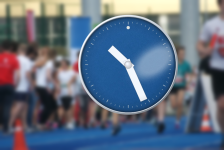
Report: h=10 m=26
